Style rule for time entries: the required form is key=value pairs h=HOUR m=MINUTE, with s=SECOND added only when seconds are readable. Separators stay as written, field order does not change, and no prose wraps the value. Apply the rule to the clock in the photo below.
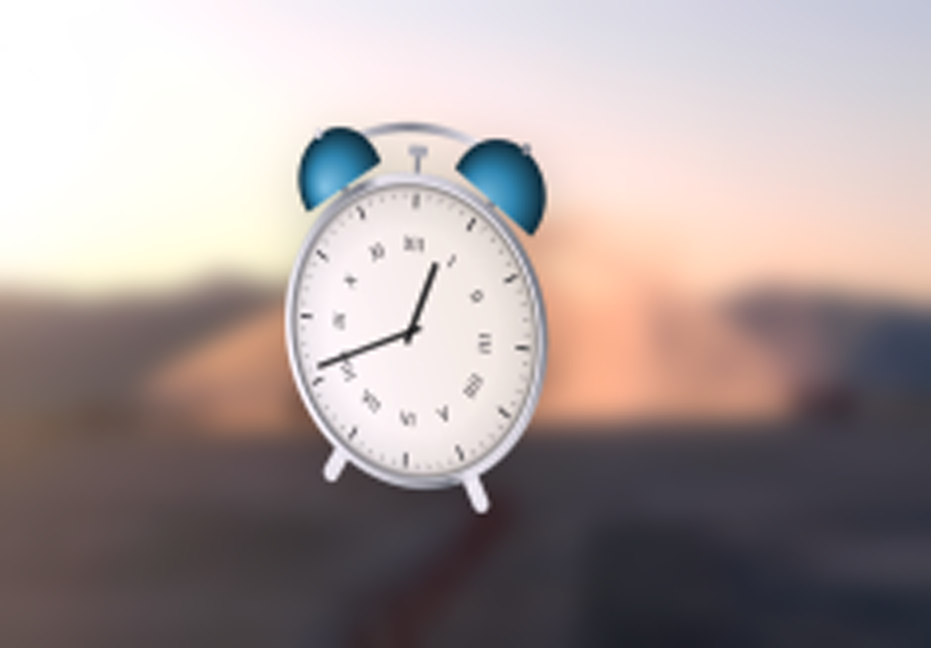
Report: h=12 m=41
